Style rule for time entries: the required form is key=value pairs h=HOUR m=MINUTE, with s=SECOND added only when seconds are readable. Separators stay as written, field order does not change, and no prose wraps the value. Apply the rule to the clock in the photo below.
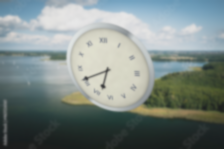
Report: h=6 m=41
